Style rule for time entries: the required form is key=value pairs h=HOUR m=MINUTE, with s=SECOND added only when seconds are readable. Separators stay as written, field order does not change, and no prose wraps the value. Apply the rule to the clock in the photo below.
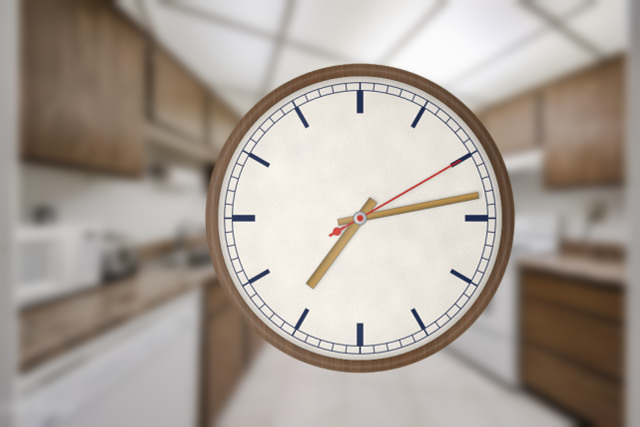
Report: h=7 m=13 s=10
